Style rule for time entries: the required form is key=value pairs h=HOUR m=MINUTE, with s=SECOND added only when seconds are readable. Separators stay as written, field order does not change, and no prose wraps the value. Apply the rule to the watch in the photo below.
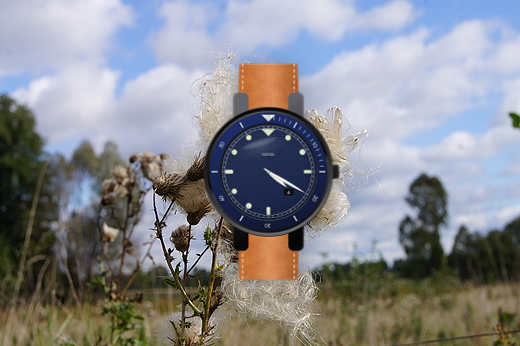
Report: h=4 m=20
